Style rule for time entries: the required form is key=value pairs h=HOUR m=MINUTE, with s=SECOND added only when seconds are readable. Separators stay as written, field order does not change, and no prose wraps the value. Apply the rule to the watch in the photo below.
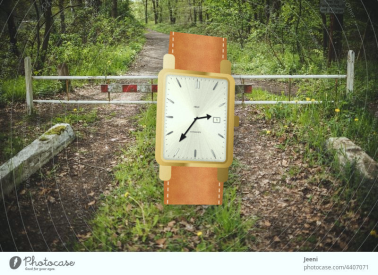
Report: h=2 m=36
